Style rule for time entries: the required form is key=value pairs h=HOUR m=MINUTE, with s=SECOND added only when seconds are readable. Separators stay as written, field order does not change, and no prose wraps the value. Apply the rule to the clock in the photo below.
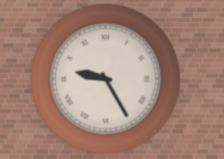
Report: h=9 m=25
